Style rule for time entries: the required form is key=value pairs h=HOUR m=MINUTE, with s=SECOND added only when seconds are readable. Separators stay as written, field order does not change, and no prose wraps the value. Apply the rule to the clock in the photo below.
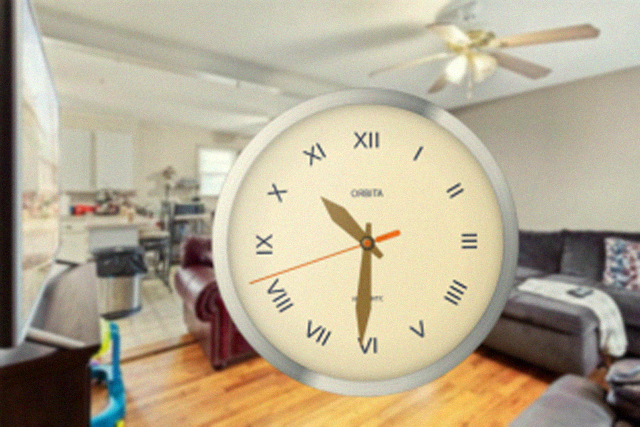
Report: h=10 m=30 s=42
